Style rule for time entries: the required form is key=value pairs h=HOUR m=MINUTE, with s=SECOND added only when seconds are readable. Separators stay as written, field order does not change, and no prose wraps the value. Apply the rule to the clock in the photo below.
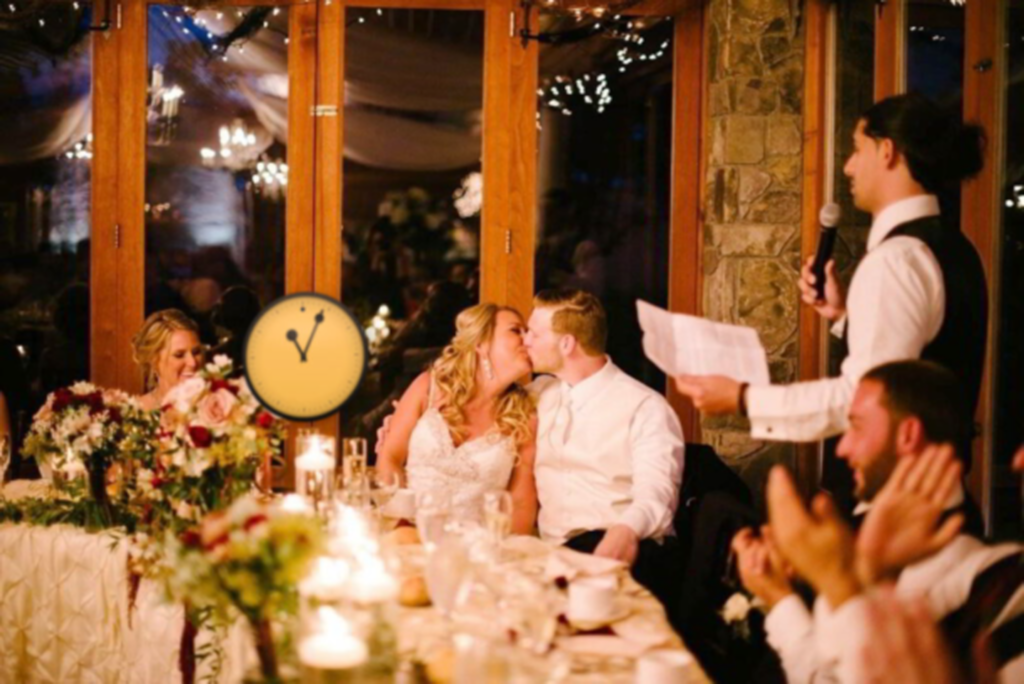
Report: h=11 m=4
